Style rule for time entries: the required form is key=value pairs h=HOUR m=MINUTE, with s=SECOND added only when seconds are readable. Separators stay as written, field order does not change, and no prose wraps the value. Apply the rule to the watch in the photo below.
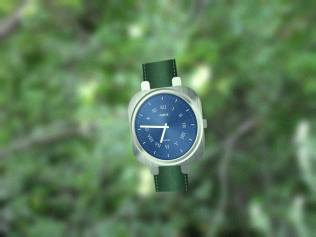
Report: h=6 m=46
